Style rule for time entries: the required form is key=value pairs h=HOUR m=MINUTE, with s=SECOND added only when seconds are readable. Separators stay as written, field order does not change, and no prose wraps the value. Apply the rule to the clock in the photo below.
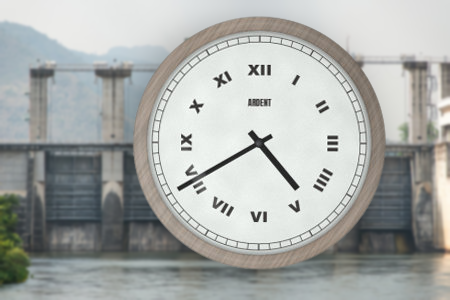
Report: h=4 m=40
